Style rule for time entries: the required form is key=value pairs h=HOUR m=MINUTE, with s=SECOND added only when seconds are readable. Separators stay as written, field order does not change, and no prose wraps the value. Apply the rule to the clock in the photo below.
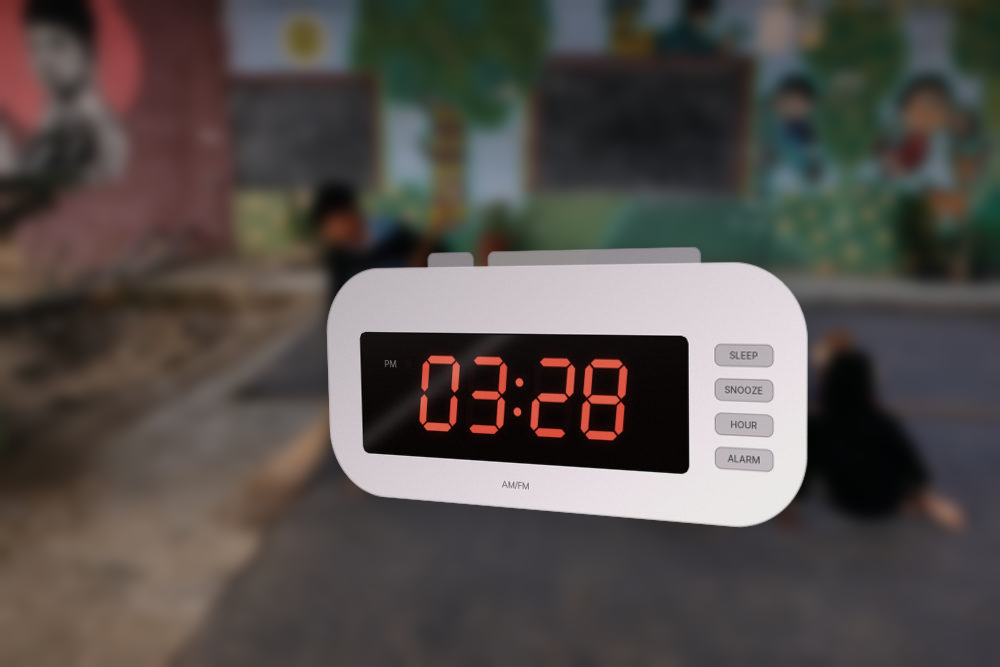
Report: h=3 m=28
